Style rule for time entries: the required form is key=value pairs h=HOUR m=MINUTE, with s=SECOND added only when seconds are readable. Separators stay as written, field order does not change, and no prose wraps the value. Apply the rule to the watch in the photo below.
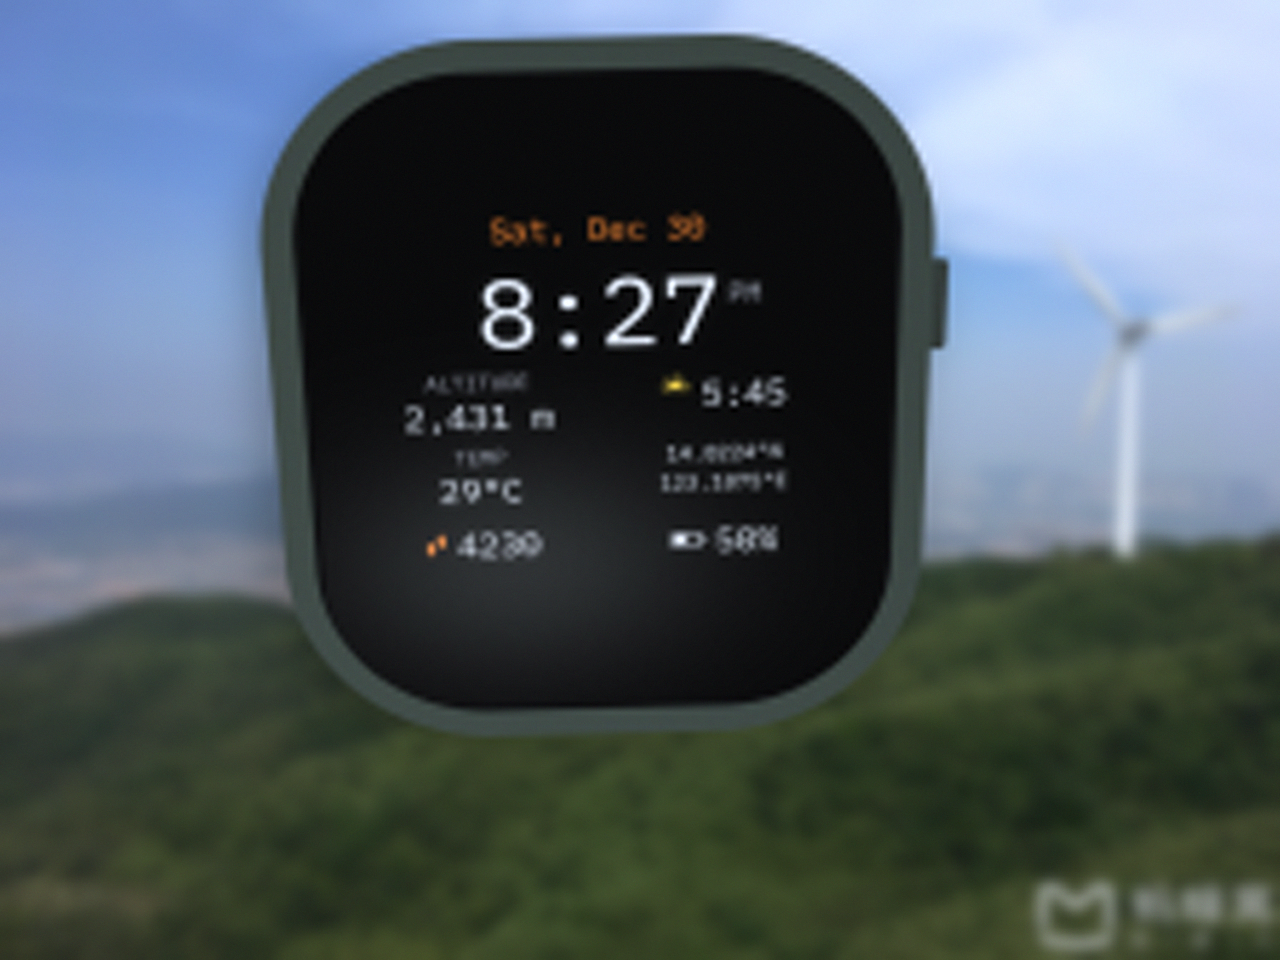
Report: h=8 m=27
